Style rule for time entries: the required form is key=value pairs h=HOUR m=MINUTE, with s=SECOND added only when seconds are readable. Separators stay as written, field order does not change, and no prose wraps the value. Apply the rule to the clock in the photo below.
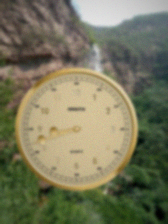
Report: h=8 m=42
